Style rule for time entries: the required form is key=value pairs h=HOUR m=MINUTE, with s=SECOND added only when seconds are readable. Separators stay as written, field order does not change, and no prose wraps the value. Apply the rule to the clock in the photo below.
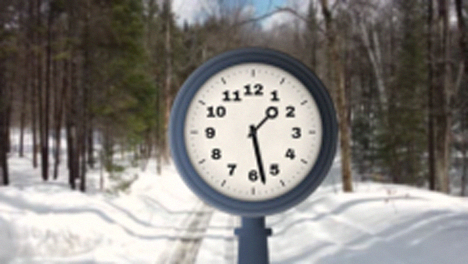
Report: h=1 m=28
